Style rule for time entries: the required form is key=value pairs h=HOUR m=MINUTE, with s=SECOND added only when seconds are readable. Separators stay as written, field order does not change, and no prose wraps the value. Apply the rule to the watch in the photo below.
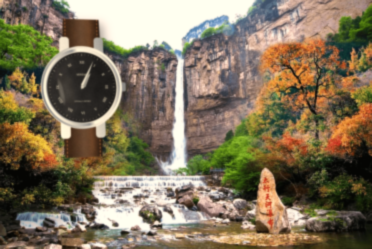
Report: h=1 m=4
